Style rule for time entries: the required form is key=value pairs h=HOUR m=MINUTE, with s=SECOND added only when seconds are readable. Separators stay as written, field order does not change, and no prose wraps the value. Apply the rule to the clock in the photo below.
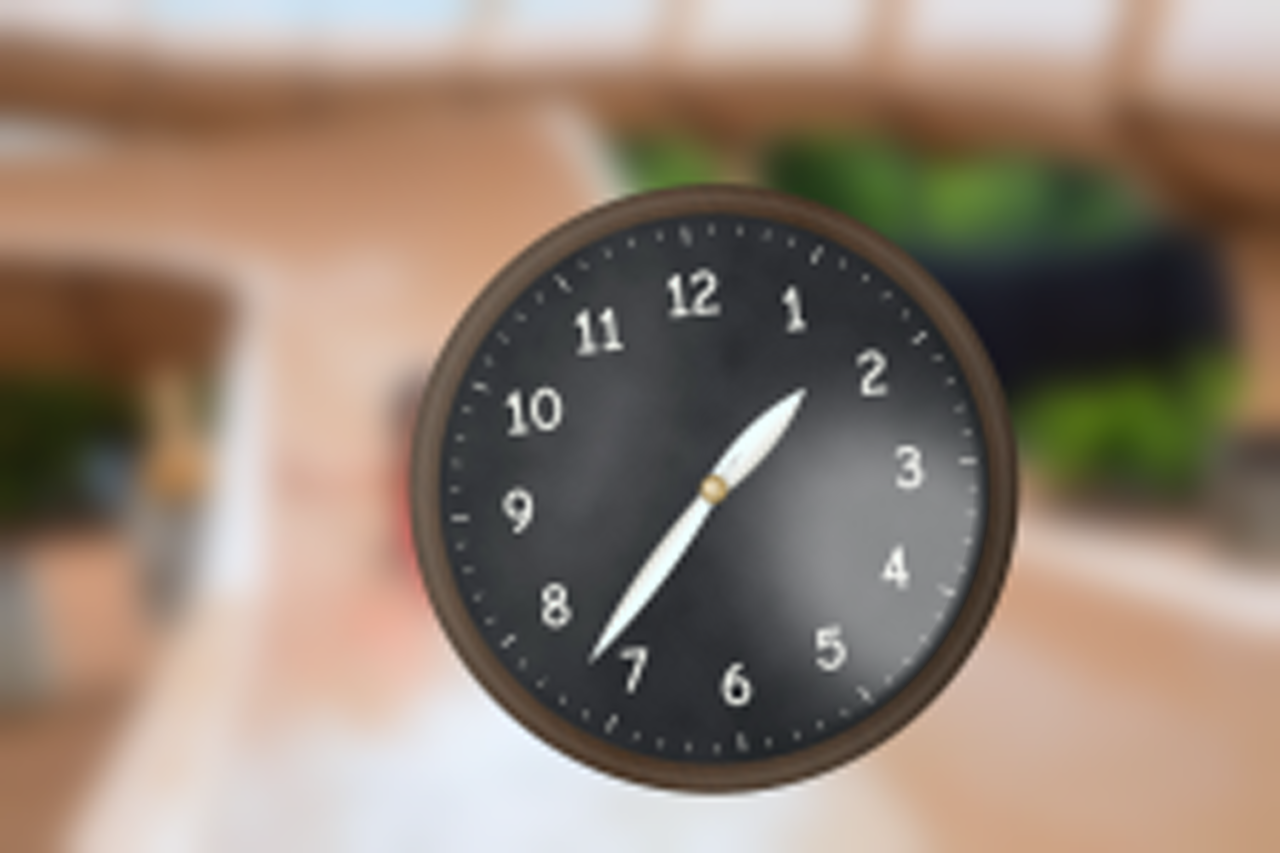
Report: h=1 m=37
